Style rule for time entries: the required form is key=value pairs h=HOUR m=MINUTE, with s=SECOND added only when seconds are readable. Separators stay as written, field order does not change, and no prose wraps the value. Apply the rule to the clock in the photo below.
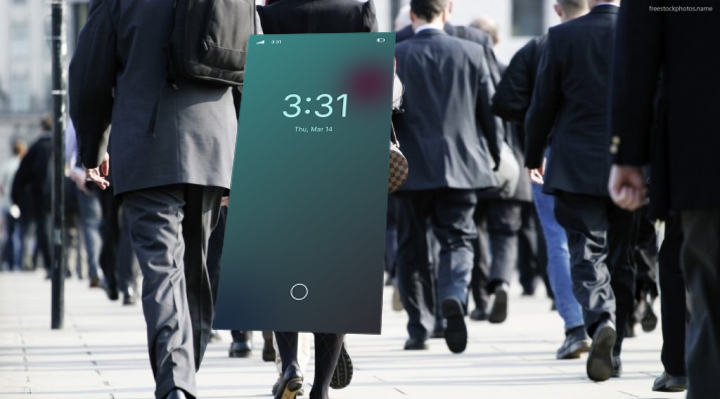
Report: h=3 m=31
